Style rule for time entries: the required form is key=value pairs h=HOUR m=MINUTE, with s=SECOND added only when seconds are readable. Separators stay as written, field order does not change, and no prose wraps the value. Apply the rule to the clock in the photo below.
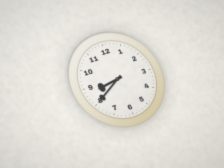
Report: h=8 m=40
